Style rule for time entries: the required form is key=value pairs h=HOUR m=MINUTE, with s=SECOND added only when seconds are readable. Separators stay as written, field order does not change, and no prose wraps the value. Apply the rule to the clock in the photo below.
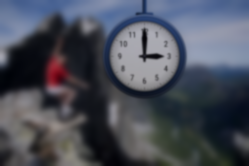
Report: h=3 m=0
